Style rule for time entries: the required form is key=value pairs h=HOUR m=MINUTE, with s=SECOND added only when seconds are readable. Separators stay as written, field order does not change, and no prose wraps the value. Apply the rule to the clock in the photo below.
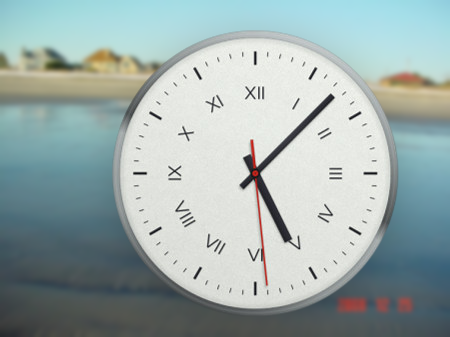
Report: h=5 m=7 s=29
